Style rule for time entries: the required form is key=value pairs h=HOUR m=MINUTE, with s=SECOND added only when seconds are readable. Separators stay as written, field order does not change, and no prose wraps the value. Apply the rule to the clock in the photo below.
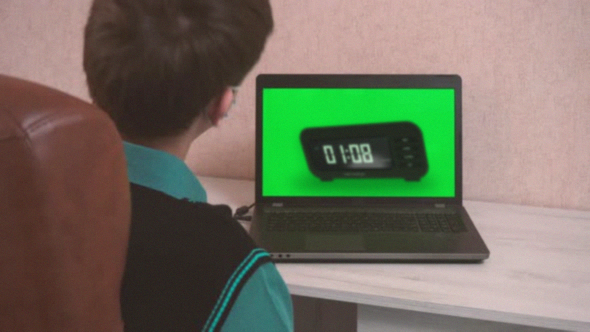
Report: h=1 m=8
